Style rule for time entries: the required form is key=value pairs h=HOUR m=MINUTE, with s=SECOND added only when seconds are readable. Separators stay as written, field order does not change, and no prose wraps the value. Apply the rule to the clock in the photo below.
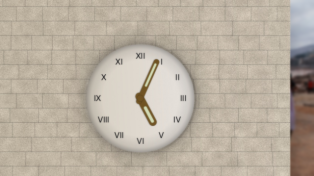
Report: h=5 m=4
